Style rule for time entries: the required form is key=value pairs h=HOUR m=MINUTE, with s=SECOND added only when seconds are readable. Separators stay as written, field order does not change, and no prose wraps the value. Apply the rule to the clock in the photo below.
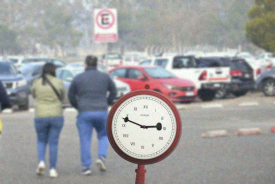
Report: h=2 m=48
